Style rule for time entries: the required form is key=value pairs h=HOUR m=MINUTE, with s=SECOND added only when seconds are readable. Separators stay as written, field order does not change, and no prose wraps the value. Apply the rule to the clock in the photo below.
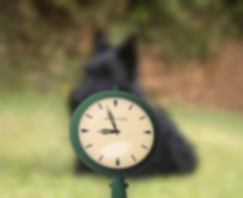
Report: h=8 m=57
